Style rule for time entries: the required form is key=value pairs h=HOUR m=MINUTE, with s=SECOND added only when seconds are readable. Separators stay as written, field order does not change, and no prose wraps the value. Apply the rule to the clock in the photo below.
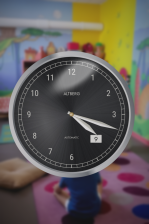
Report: h=4 m=18
